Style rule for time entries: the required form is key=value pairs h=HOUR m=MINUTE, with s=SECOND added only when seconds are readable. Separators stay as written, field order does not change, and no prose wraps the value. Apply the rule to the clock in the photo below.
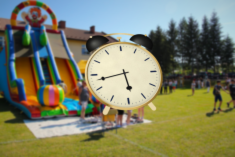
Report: h=5 m=43
